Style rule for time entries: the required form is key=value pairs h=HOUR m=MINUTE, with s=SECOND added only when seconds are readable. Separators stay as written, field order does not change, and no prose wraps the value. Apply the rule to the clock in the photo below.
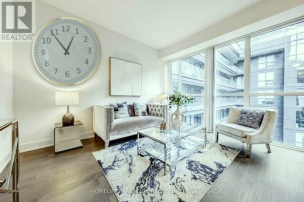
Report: h=12 m=54
